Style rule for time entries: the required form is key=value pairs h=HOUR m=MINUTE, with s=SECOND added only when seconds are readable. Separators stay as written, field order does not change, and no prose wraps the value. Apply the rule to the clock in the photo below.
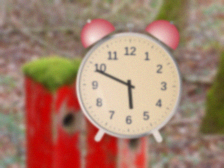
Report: h=5 m=49
